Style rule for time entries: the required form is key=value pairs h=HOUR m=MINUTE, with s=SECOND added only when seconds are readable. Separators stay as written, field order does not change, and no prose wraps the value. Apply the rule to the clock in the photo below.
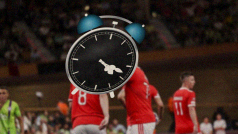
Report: h=4 m=18
